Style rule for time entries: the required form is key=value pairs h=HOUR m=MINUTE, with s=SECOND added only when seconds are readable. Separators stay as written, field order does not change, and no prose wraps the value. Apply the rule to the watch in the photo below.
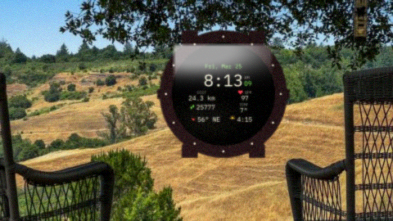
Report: h=8 m=13
